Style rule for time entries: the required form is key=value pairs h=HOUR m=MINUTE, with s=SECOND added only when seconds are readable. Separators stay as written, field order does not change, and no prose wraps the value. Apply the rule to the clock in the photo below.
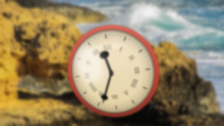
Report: h=11 m=34
